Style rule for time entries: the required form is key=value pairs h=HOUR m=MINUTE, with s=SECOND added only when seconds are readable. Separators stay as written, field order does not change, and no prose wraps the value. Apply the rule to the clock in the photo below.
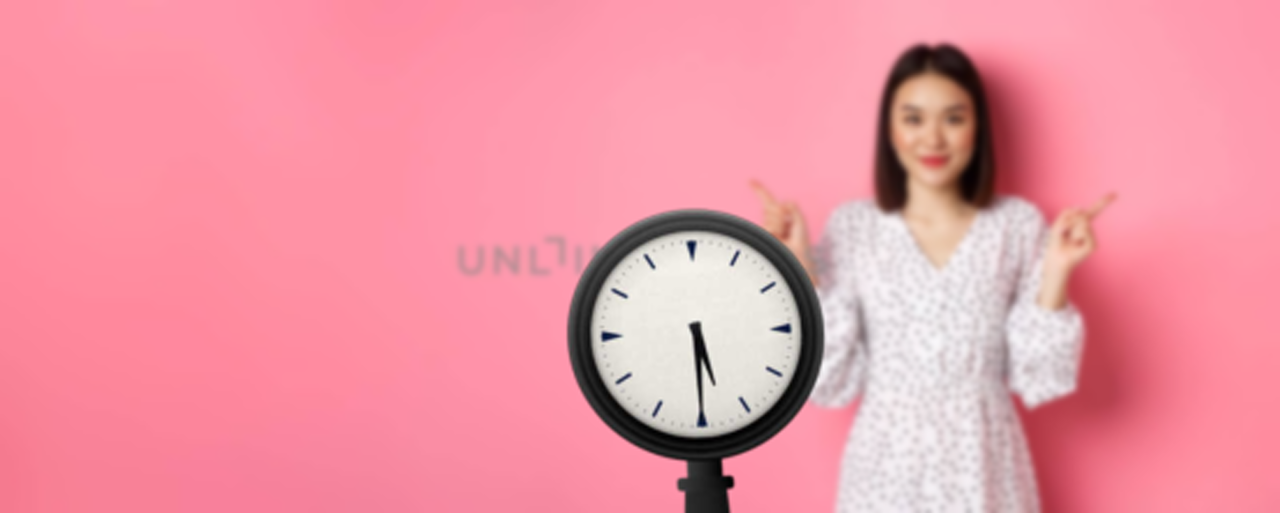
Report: h=5 m=30
